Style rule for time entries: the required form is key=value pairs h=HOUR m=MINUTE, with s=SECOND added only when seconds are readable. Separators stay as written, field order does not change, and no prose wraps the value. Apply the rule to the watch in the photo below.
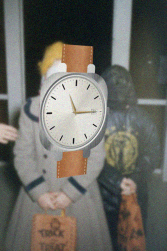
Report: h=11 m=15
